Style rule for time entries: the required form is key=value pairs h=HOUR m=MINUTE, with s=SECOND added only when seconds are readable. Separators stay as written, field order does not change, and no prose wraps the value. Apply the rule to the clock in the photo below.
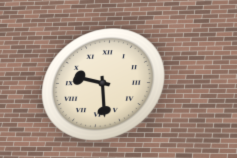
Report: h=9 m=28
